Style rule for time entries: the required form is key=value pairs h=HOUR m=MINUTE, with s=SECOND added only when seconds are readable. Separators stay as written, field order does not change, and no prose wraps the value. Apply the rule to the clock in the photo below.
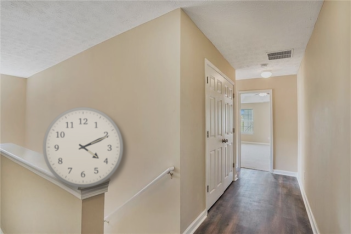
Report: h=4 m=11
